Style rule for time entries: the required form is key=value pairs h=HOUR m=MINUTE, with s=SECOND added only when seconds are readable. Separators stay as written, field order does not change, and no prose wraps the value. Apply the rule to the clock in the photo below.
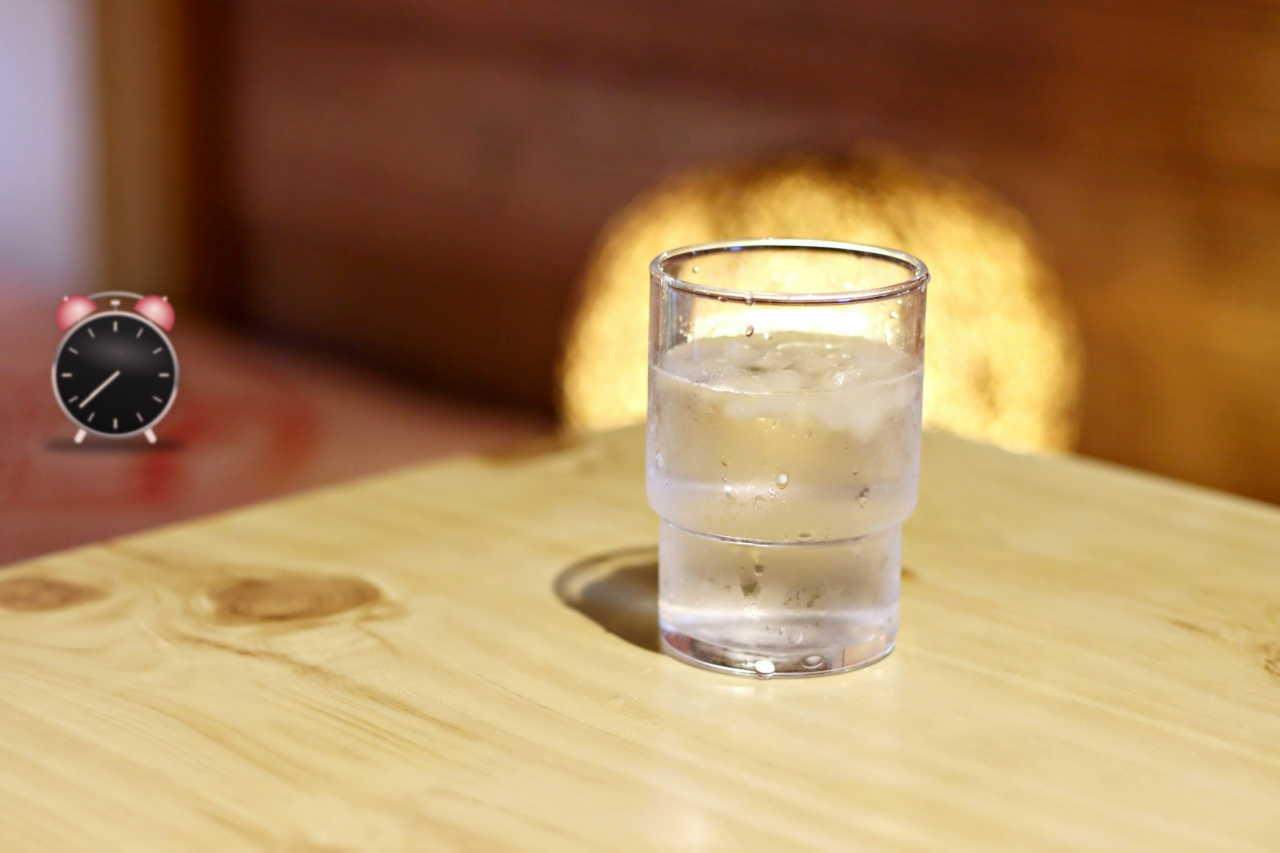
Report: h=7 m=38
